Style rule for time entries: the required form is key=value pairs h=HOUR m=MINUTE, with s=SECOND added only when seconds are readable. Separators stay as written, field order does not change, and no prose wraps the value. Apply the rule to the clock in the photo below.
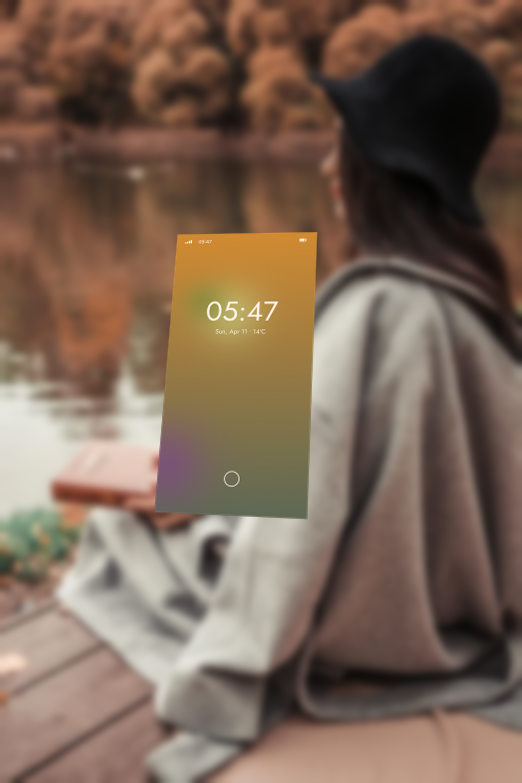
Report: h=5 m=47
